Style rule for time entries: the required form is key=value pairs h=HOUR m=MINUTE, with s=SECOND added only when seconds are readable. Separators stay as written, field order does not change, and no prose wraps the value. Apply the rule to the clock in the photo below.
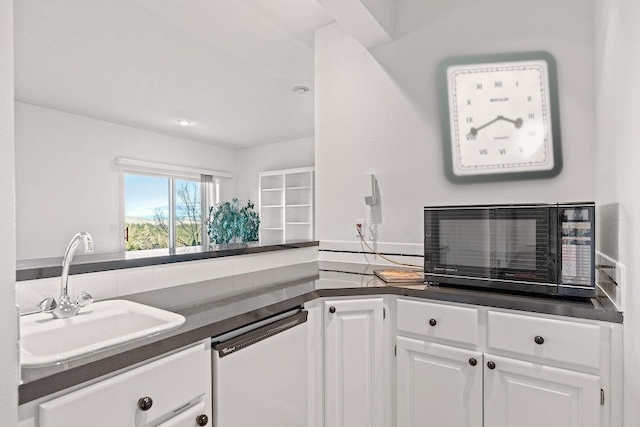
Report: h=3 m=41
